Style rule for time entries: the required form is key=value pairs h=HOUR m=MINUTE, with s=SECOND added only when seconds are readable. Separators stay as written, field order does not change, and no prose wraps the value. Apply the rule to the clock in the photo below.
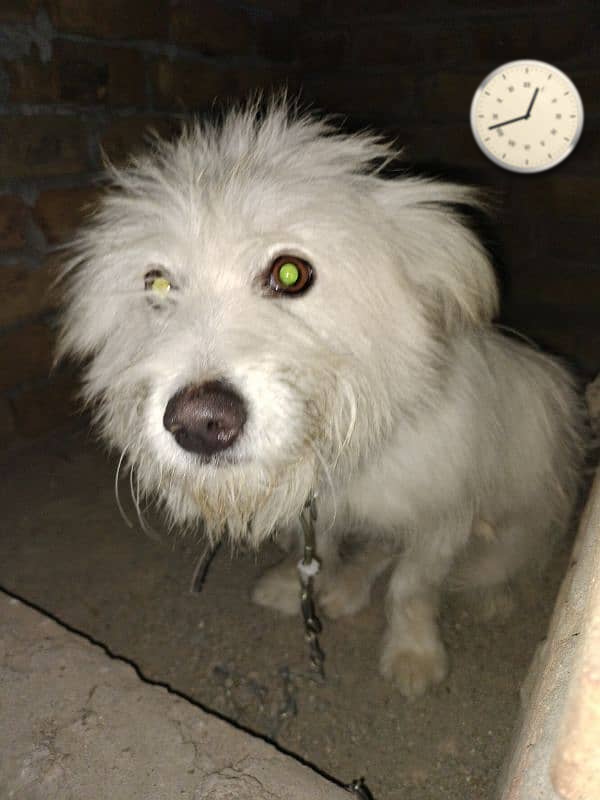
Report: h=12 m=42
